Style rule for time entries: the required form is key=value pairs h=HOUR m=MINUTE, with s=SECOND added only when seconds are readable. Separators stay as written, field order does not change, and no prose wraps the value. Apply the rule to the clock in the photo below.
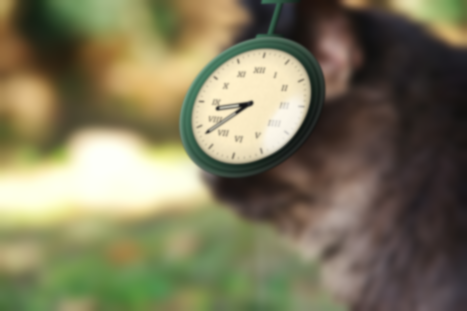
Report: h=8 m=38
